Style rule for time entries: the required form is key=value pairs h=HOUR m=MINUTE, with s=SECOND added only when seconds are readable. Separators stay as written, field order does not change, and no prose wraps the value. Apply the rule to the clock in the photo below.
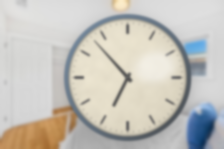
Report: h=6 m=53
